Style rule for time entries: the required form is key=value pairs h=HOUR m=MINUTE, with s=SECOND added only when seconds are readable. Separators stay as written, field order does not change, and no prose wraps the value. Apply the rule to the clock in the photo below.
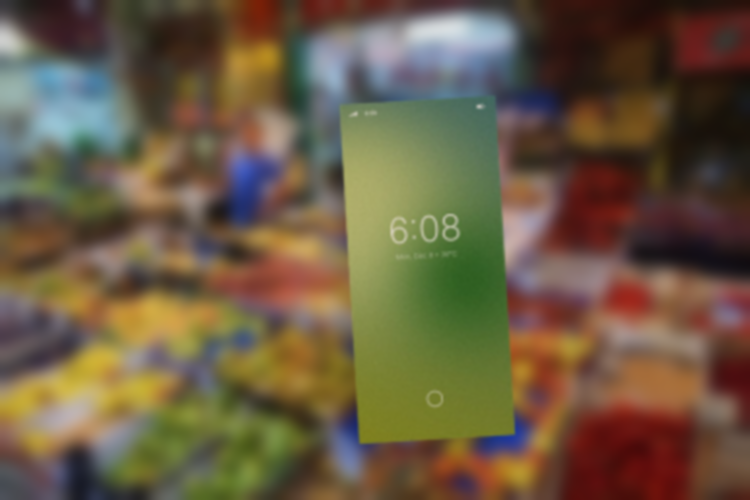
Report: h=6 m=8
